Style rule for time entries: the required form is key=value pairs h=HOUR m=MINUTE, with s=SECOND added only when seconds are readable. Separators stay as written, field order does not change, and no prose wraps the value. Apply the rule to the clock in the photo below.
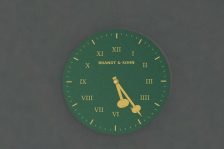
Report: h=5 m=24
